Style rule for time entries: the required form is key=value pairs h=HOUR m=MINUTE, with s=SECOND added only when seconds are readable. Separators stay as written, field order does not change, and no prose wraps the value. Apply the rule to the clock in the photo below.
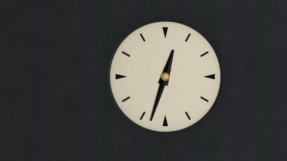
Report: h=12 m=33
